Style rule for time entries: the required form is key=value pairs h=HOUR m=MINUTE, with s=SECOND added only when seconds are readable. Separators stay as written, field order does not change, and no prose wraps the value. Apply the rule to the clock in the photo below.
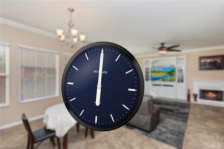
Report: h=6 m=0
